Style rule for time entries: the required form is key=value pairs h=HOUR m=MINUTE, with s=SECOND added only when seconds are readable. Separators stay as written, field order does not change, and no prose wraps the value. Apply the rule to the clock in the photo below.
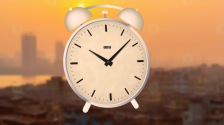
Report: h=10 m=8
